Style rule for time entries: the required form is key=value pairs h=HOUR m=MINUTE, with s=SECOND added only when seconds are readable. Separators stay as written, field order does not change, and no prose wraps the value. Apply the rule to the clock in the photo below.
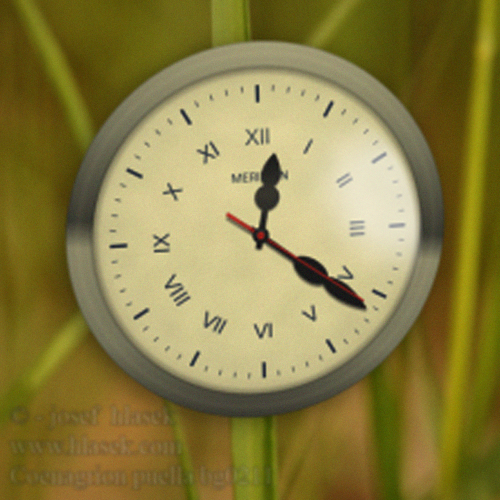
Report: h=12 m=21 s=21
